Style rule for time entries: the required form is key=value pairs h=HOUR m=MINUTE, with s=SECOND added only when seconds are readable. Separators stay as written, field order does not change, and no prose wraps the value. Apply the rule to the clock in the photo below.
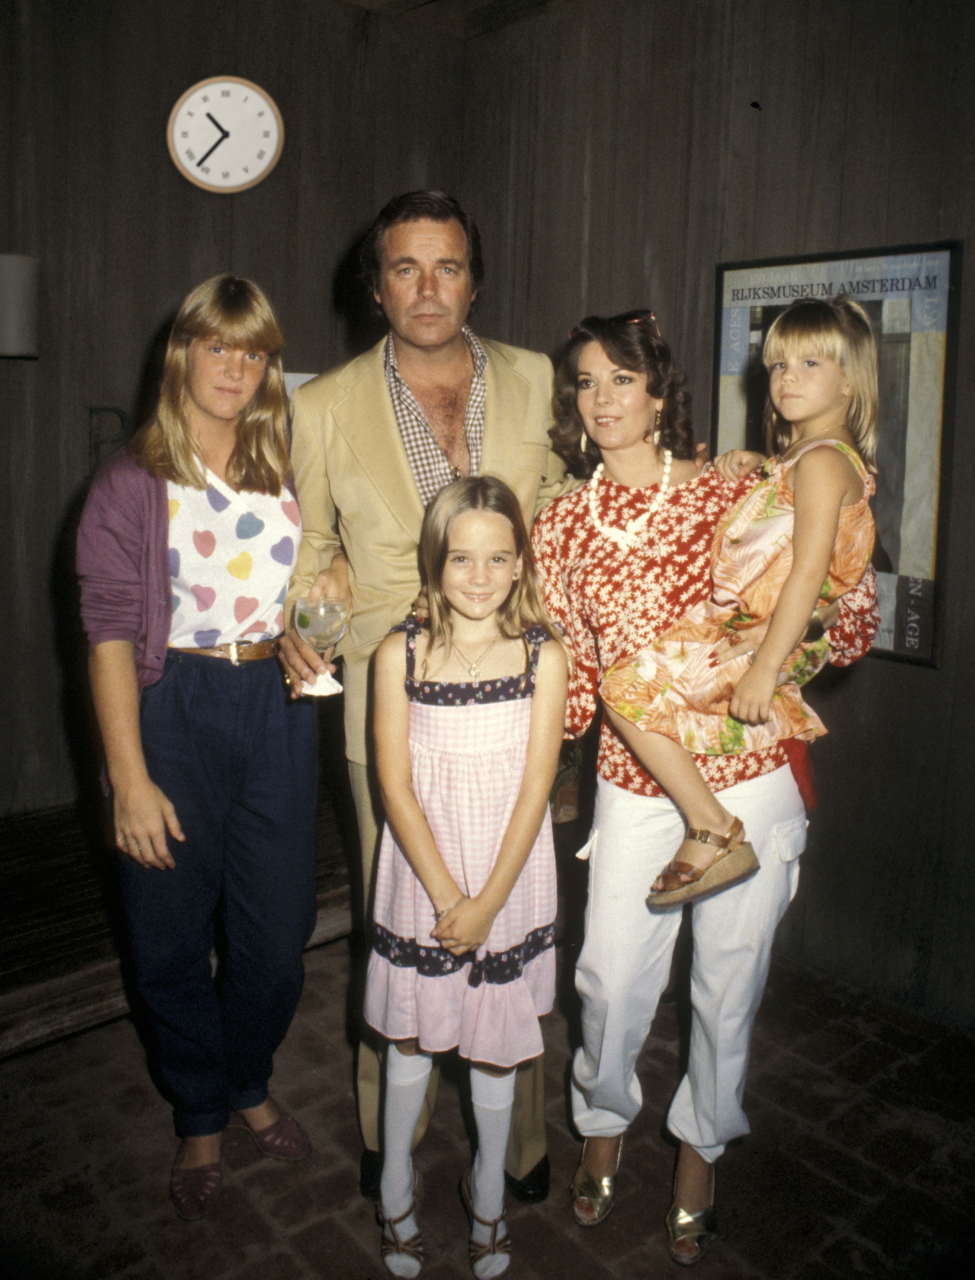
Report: h=10 m=37
